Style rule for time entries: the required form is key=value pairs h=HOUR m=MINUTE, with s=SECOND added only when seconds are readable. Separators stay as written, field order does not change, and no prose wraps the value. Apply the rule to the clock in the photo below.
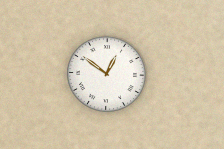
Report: h=12 m=51
